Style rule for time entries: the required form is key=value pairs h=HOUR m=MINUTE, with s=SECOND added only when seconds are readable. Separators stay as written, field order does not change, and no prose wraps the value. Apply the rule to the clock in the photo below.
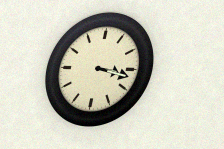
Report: h=3 m=17
